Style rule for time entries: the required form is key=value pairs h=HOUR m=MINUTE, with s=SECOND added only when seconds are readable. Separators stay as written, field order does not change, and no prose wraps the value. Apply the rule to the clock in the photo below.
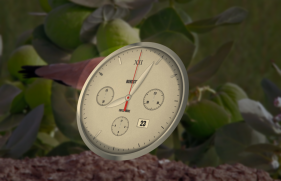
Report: h=8 m=4
